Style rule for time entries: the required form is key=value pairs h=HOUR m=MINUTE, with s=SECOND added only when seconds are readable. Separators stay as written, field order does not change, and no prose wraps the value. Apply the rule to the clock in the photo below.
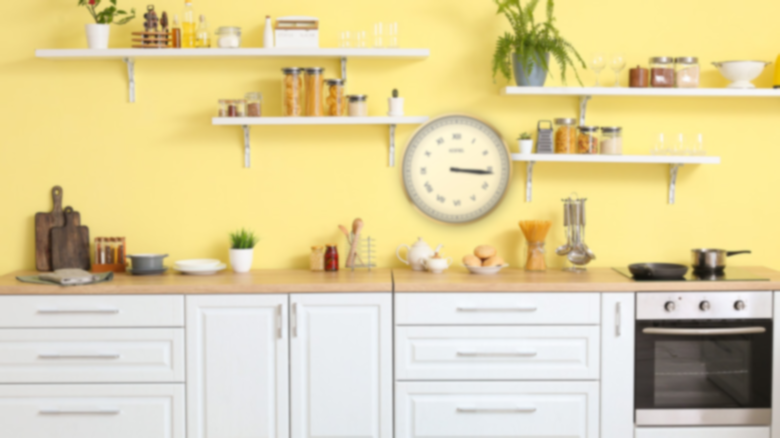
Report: h=3 m=16
